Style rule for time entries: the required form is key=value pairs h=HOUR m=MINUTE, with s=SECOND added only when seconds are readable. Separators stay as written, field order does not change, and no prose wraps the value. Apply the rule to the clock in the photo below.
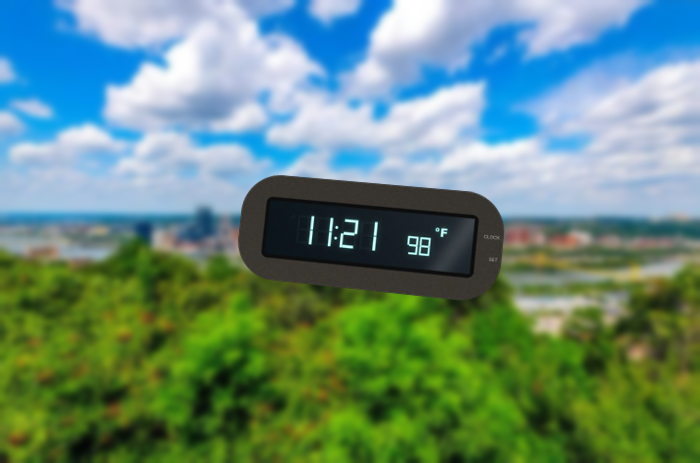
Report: h=11 m=21
